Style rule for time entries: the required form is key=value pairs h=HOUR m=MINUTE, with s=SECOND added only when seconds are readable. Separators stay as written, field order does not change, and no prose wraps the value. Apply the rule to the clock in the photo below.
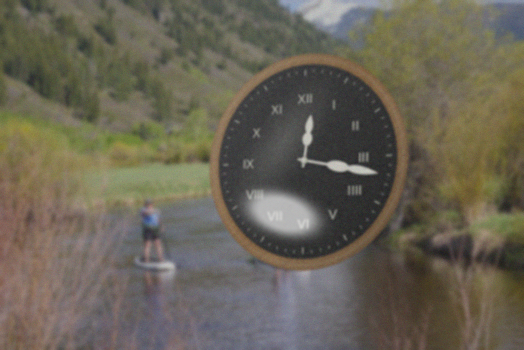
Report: h=12 m=17
